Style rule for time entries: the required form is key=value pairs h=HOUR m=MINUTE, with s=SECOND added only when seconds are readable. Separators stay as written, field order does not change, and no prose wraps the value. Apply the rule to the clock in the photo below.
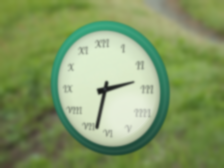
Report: h=2 m=33
